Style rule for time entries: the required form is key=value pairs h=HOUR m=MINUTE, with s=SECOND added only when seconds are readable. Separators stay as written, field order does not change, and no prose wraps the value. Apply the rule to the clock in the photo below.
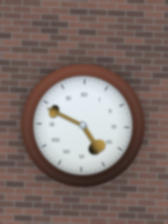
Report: h=4 m=49
